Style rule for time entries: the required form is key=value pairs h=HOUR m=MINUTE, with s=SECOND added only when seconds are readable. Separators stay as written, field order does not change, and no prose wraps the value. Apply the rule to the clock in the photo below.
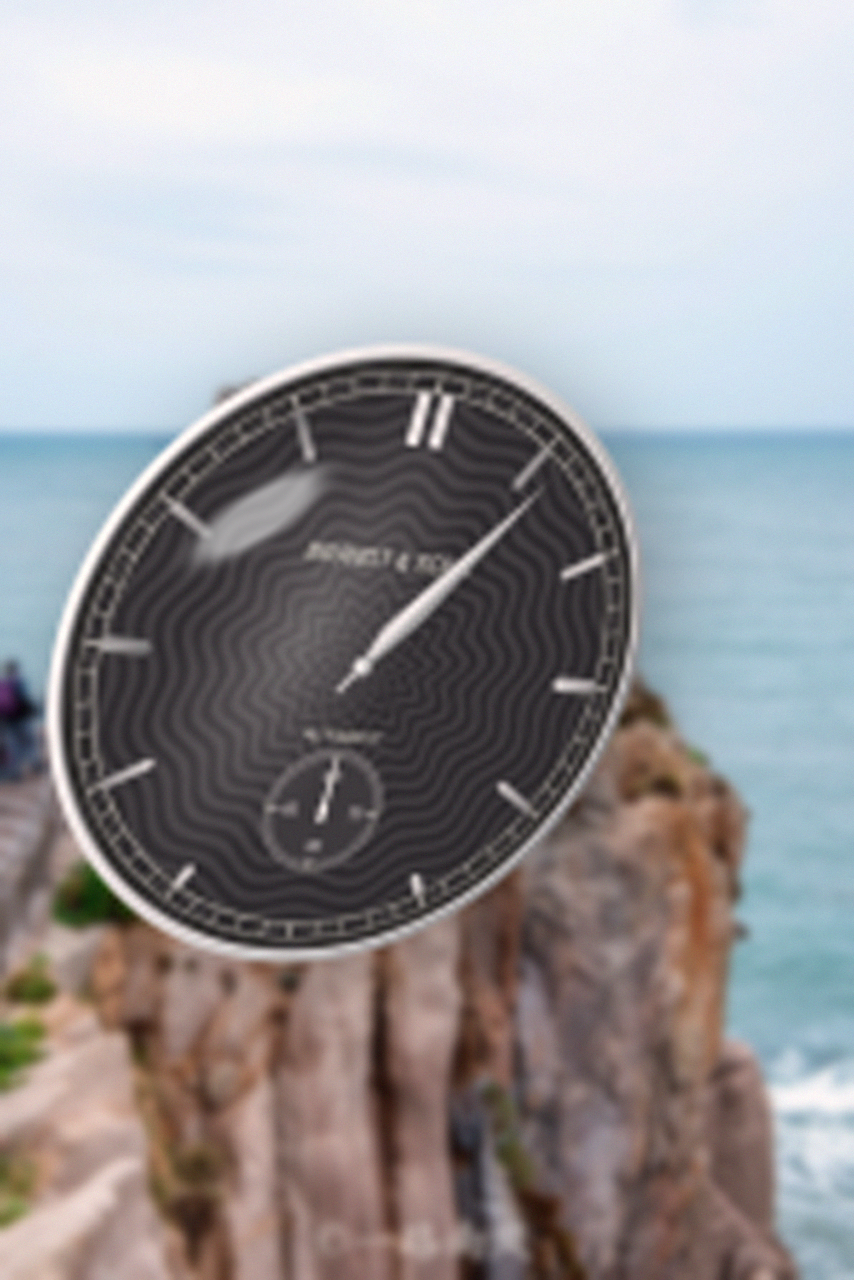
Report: h=1 m=6
